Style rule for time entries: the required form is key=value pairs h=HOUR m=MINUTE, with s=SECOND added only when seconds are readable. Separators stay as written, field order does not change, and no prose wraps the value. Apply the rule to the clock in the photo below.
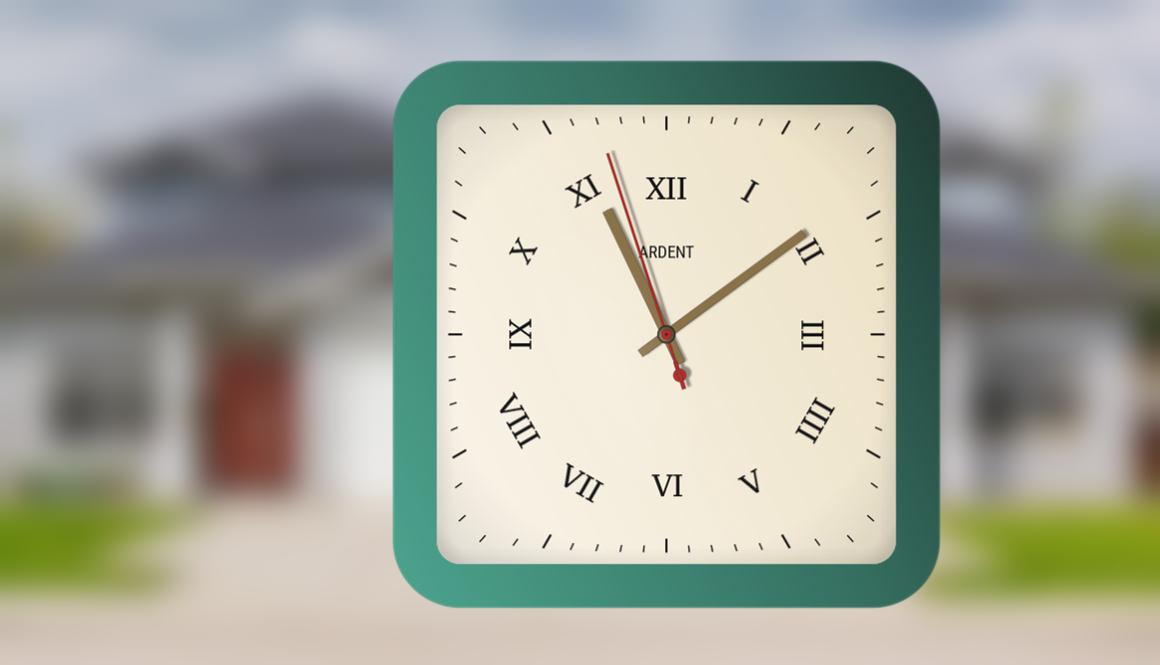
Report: h=11 m=8 s=57
